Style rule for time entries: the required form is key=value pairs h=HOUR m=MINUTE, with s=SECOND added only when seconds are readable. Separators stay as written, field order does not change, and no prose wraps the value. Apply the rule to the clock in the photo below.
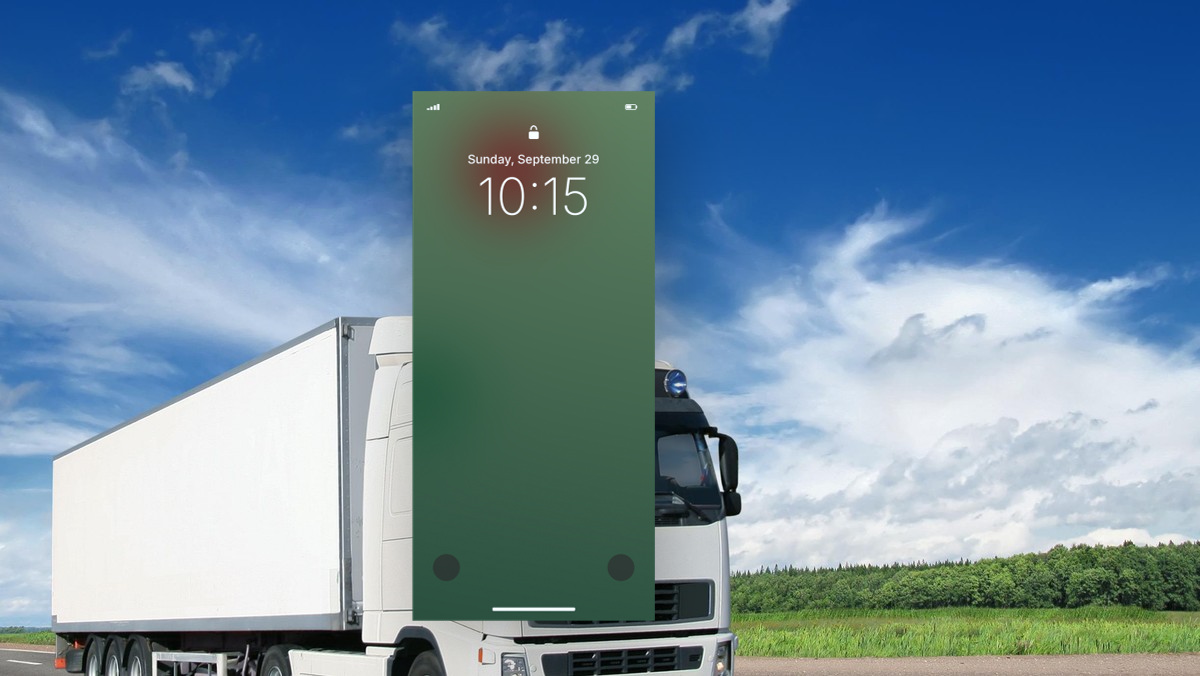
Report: h=10 m=15
